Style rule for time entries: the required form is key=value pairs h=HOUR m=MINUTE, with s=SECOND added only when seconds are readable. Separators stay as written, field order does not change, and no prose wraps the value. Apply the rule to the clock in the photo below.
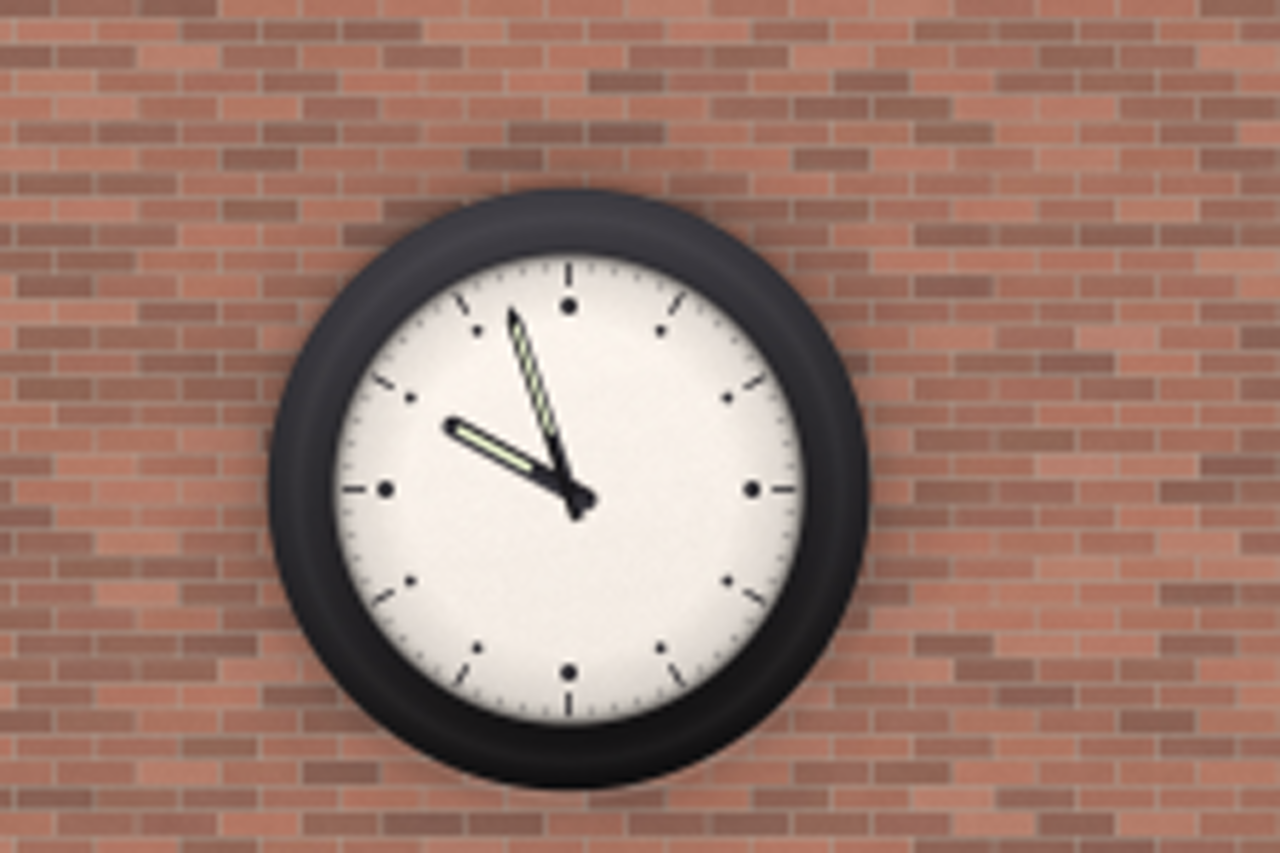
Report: h=9 m=57
